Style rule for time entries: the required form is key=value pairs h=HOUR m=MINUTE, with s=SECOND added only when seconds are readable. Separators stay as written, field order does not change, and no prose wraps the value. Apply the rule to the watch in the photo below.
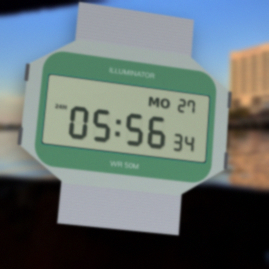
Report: h=5 m=56 s=34
